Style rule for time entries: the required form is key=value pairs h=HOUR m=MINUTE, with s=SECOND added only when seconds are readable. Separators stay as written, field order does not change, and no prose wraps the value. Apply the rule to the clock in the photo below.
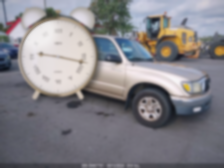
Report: h=9 m=17
